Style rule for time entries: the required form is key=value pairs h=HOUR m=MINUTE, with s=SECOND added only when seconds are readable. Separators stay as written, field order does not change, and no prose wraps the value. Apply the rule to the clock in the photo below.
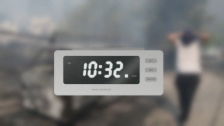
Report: h=10 m=32
